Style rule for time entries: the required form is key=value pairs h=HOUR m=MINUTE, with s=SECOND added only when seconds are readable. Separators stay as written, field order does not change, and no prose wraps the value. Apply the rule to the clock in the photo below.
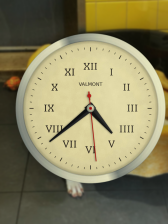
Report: h=4 m=38 s=29
